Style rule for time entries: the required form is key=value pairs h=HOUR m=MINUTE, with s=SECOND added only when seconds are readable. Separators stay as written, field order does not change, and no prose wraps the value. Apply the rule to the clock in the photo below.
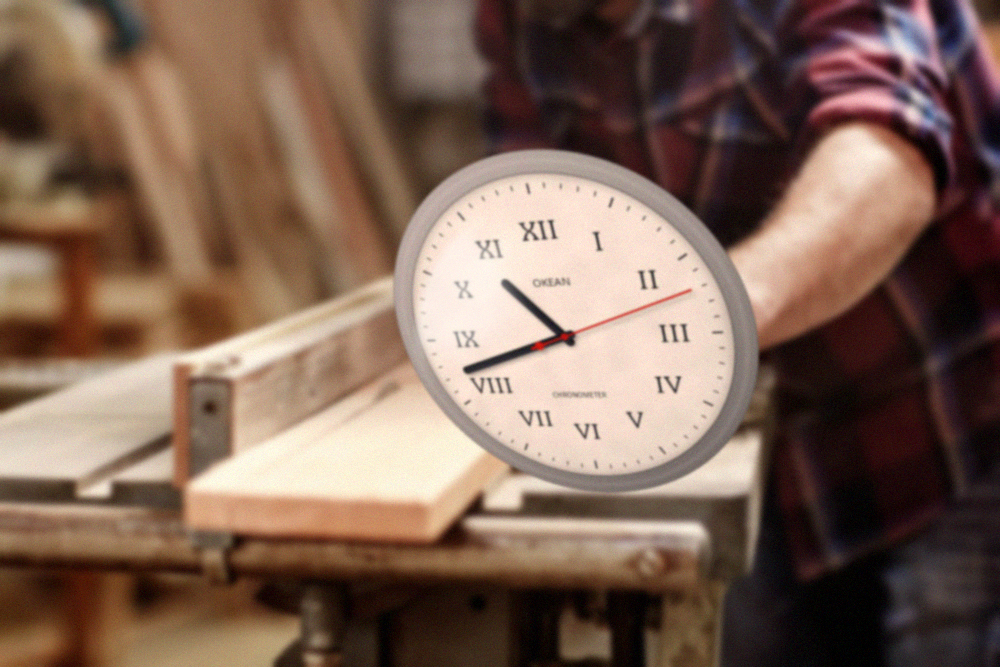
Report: h=10 m=42 s=12
